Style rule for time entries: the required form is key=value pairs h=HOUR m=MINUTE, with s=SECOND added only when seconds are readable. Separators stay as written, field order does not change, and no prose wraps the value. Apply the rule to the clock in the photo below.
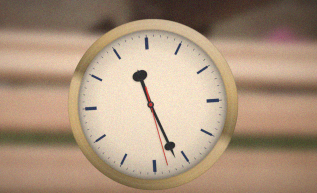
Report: h=11 m=26 s=28
